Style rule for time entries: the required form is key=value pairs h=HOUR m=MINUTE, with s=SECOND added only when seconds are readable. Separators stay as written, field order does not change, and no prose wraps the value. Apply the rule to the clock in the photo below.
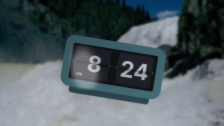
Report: h=8 m=24
